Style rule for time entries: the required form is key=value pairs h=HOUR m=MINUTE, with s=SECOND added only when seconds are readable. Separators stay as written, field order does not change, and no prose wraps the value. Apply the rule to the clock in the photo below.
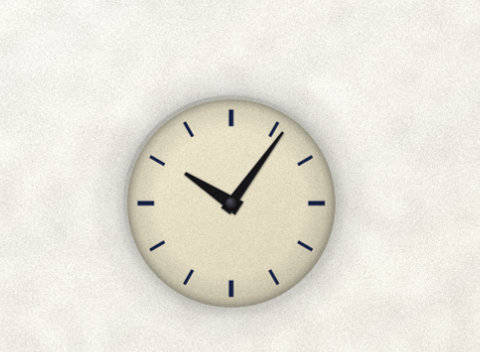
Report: h=10 m=6
